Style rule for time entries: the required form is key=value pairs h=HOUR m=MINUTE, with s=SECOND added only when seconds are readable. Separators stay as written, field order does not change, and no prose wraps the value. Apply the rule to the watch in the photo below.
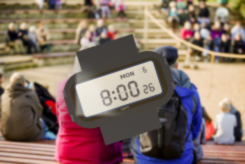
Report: h=8 m=0
